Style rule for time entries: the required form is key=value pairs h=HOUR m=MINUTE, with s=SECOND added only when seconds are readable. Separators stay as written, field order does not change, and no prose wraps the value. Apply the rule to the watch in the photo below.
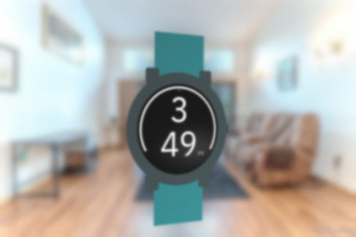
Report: h=3 m=49
